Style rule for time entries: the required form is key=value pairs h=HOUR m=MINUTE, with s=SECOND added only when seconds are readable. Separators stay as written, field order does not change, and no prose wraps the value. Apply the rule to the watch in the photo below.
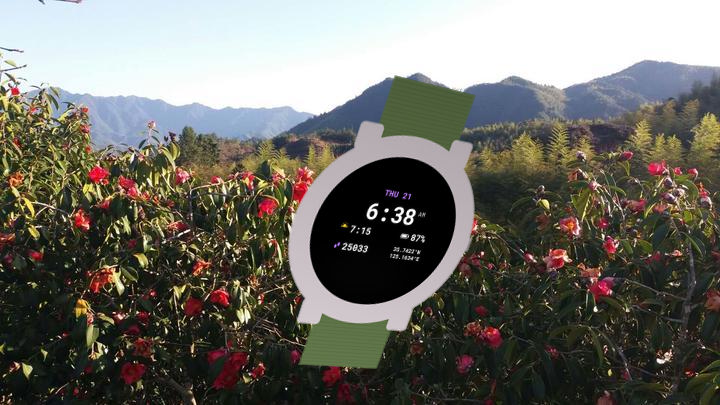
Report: h=6 m=38
